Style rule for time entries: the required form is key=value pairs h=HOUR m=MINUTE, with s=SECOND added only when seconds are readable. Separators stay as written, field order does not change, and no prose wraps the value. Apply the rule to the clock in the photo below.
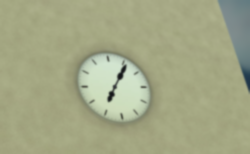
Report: h=7 m=6
